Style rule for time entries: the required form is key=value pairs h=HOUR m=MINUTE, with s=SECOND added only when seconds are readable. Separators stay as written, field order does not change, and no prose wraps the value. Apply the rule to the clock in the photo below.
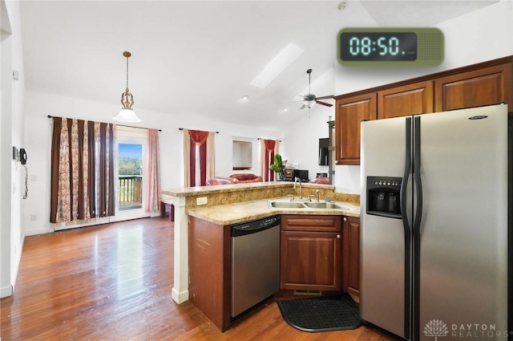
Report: h=8 m=50
